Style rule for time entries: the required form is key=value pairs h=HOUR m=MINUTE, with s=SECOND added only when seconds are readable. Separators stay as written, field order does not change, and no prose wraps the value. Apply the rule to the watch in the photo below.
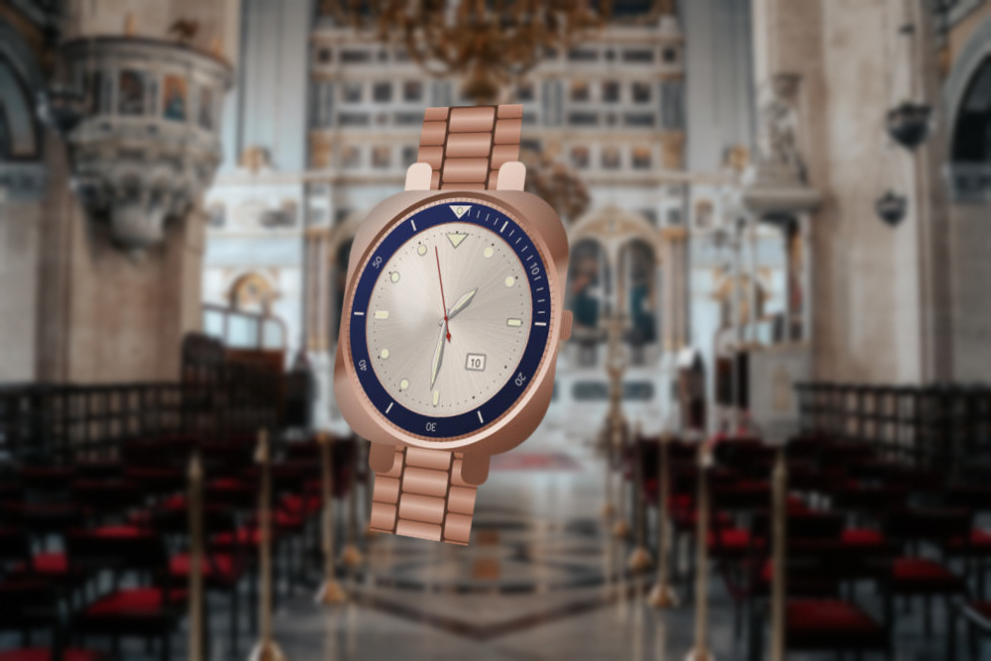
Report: h=1 m=30 s=57
